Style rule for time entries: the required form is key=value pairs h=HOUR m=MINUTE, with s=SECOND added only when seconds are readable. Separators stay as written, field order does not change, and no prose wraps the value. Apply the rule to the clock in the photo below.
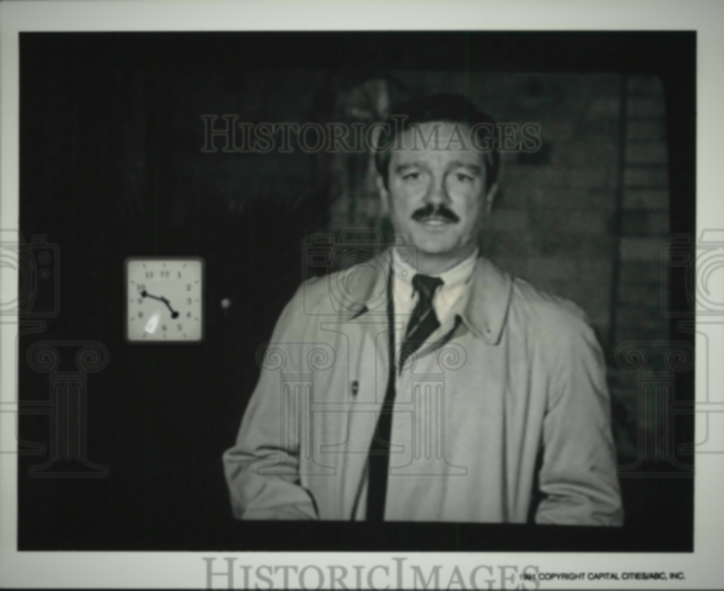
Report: h=4 m=48
